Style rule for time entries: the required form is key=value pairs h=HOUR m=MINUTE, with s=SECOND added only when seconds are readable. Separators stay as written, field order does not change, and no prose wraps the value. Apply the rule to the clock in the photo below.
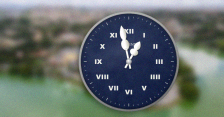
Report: h=12 m=58
